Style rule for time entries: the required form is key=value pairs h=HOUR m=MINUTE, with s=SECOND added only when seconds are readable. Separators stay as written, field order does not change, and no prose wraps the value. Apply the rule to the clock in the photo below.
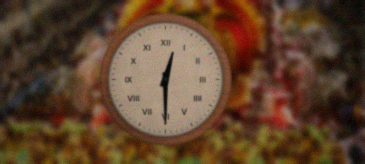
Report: h=12 m=30
